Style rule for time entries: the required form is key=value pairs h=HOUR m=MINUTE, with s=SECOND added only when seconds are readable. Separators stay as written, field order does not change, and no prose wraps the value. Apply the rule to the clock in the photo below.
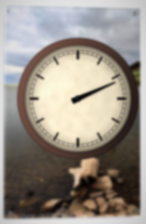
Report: h=2 m=11
